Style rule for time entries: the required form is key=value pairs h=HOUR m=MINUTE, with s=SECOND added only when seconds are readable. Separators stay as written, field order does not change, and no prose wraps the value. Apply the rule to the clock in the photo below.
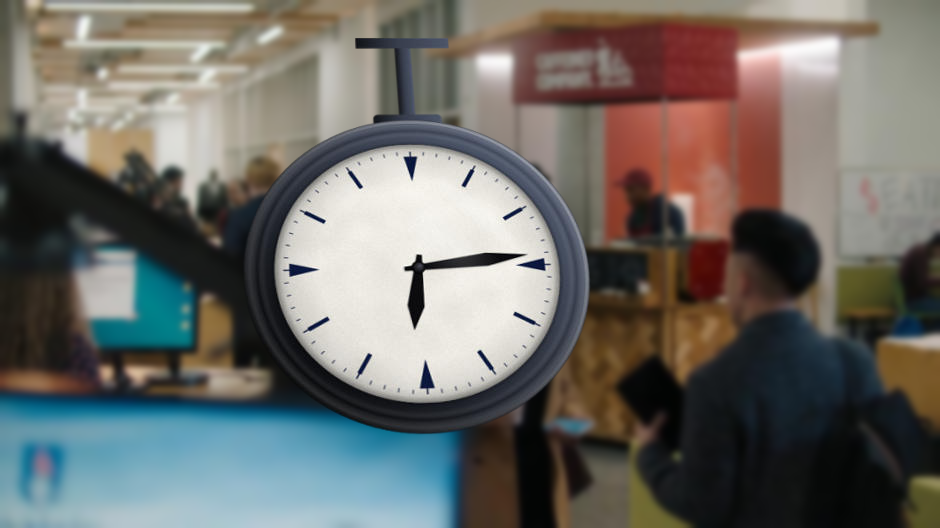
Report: h=6 m=14
